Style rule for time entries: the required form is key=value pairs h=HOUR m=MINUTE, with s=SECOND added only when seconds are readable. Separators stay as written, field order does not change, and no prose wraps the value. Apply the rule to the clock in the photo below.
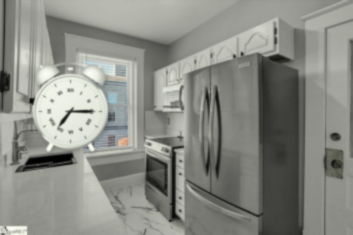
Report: h=7 m=15
